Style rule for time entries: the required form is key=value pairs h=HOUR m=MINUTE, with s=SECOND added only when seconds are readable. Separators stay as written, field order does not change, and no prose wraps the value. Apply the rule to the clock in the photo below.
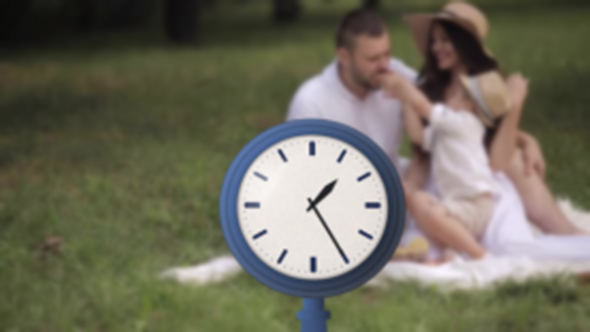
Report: h=1 m=25
